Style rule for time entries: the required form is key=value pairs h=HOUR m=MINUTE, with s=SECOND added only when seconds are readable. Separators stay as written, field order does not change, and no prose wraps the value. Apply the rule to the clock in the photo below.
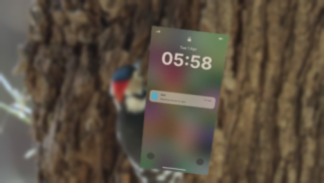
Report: h=5 m=58
